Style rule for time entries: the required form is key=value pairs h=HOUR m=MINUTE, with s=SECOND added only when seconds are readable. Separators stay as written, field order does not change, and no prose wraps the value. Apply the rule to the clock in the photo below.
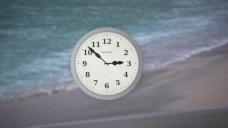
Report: h=2 m=52
